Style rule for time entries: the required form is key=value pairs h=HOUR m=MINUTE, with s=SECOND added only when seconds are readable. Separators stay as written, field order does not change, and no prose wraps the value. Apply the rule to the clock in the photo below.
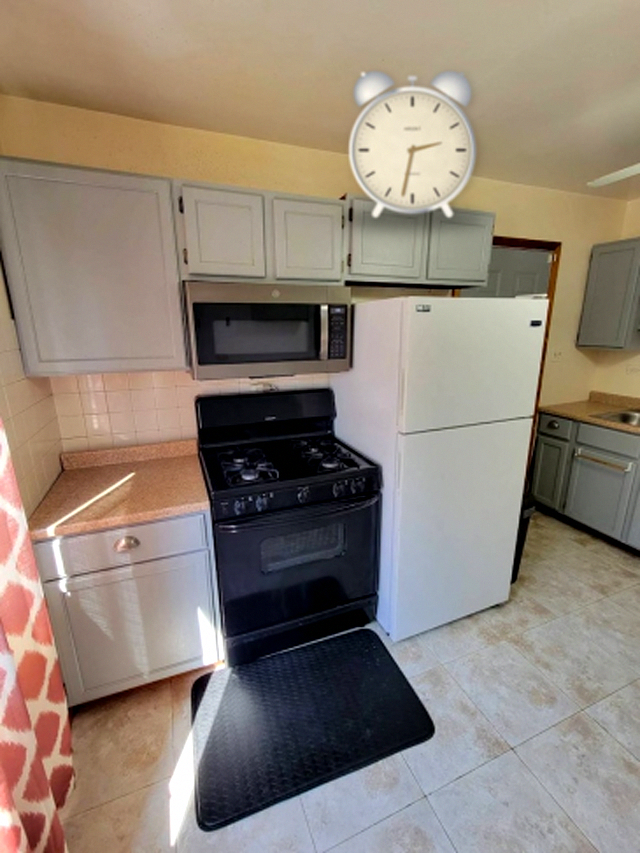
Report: h=2 m=32
